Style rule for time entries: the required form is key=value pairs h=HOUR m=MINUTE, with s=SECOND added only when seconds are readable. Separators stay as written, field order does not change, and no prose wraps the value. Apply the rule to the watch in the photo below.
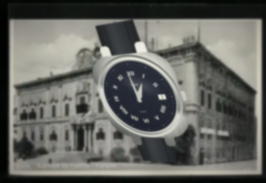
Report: h=12 m=59
